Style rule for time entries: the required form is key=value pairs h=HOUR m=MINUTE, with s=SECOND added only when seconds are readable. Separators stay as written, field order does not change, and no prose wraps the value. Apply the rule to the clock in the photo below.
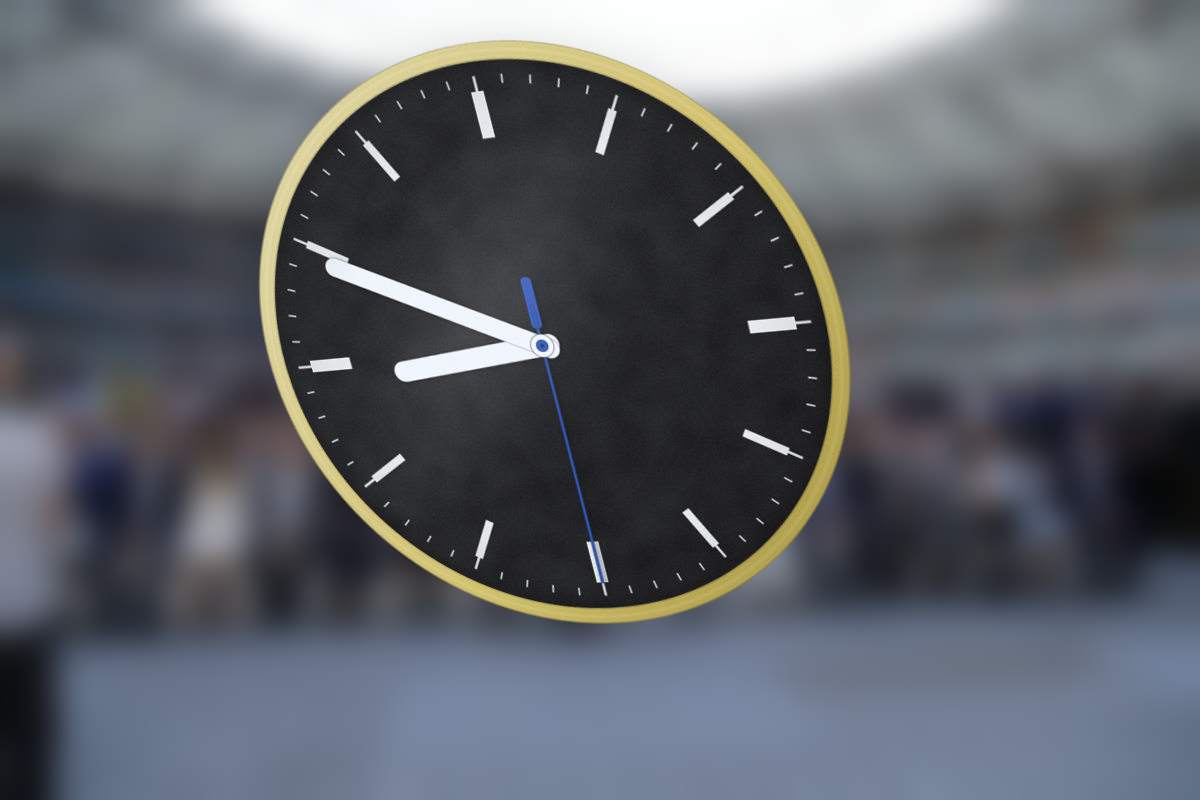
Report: h=8 m=49 s=30
